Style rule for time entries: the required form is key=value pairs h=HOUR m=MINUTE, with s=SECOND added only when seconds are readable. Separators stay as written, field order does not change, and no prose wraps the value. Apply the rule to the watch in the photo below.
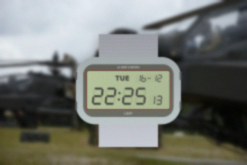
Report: h=22 m=25
